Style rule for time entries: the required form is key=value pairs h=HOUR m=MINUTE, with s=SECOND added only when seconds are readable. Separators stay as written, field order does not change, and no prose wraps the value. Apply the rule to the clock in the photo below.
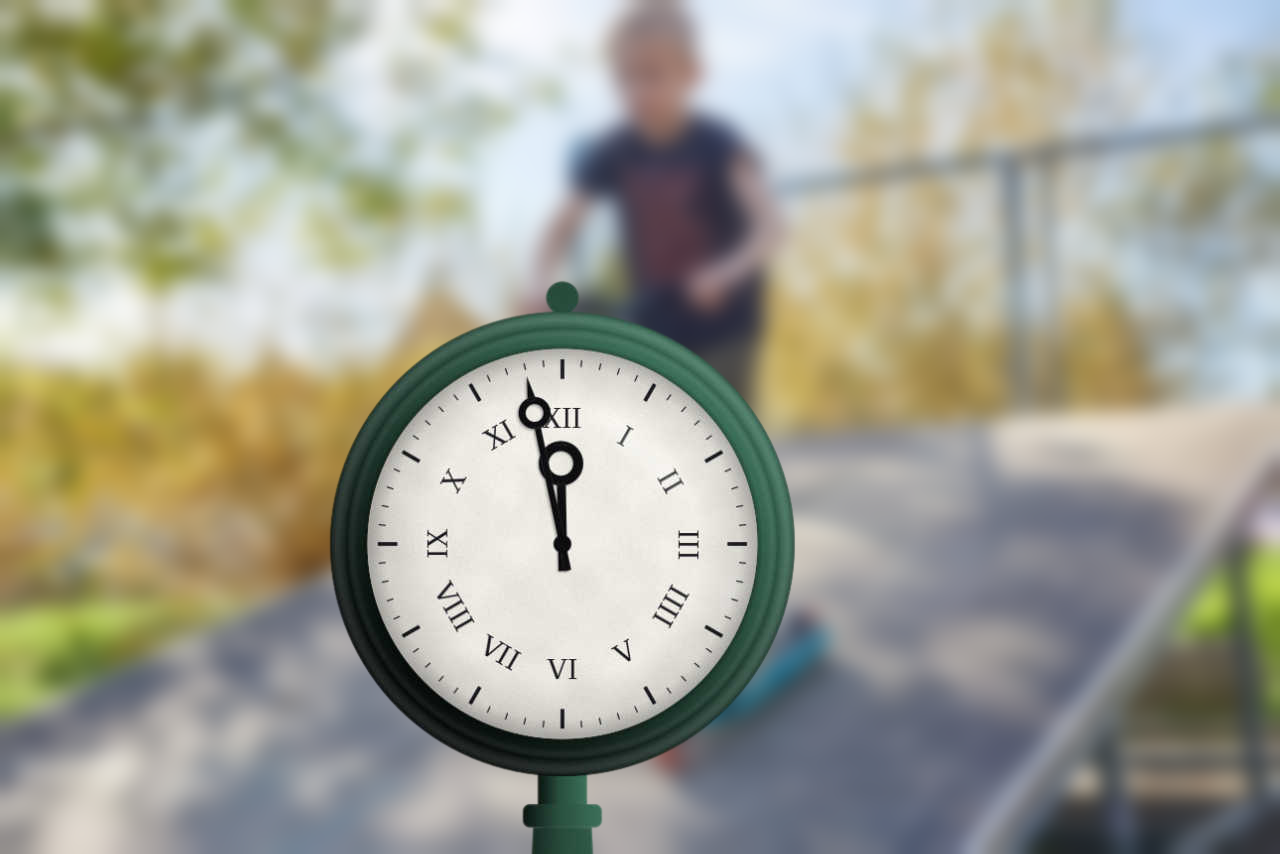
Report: h=11 m=58
